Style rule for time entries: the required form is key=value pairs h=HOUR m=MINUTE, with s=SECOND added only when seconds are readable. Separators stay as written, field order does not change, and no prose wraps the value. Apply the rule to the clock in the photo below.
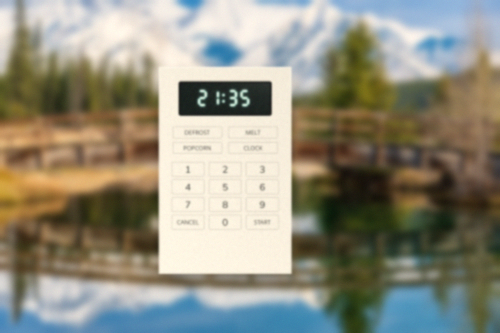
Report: h=21 m=35
